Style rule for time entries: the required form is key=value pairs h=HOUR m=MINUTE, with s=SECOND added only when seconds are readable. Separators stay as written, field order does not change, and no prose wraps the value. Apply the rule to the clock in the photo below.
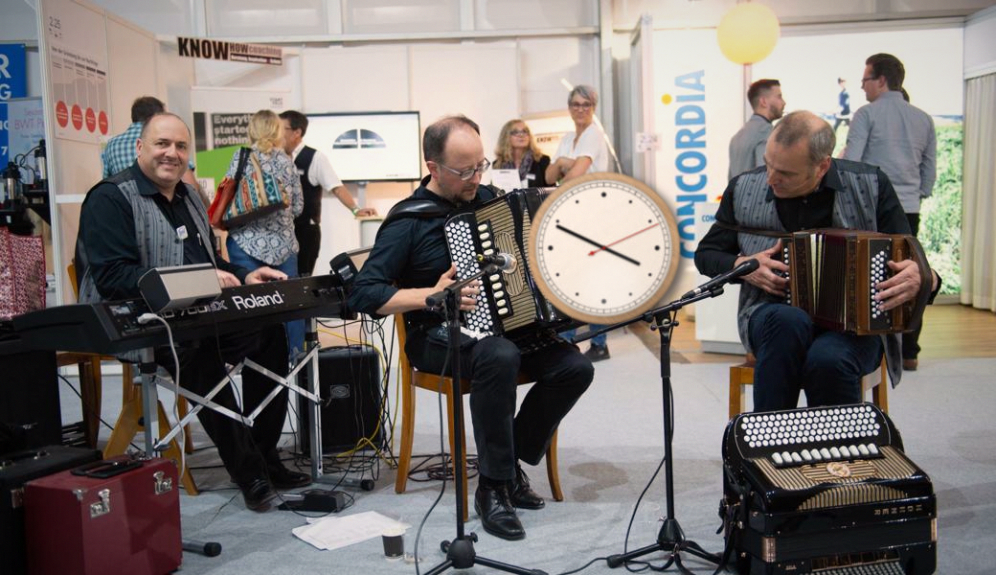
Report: h=3 m=49 s=11
